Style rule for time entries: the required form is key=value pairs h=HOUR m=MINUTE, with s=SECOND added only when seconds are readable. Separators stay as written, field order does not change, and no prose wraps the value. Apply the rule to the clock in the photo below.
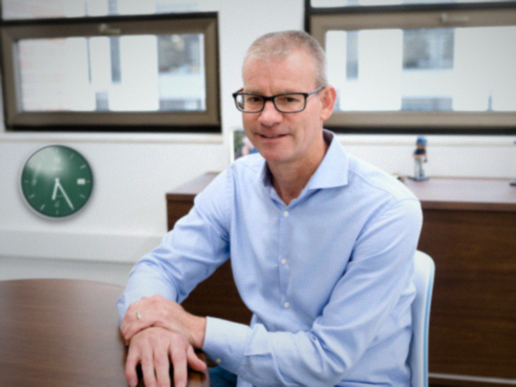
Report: h=6 m=25
